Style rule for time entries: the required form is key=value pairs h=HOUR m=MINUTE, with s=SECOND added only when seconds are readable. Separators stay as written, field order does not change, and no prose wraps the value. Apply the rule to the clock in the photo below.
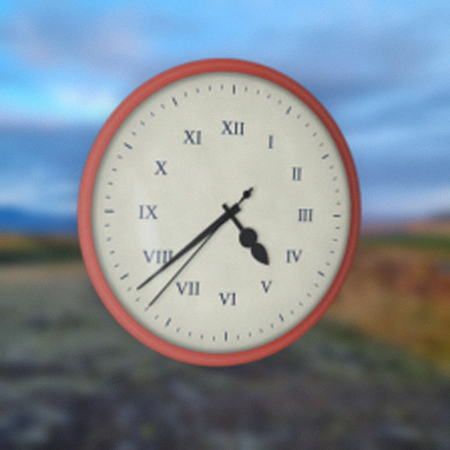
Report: h=4 m=38 s=37
